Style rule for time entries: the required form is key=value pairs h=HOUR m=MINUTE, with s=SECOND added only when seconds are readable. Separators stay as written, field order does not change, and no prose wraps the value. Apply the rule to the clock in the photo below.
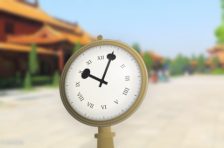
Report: h=10 m=4
